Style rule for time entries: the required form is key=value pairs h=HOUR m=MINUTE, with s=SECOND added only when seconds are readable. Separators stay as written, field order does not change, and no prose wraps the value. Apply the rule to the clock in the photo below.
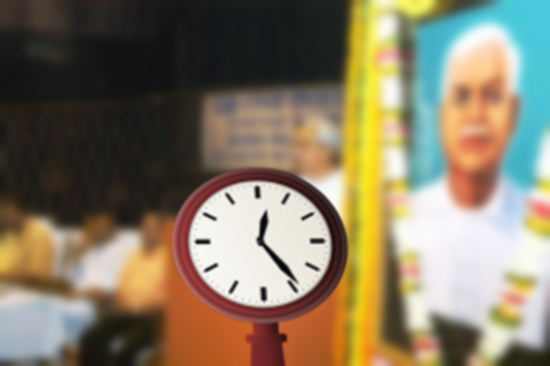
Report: h=12 m=24
